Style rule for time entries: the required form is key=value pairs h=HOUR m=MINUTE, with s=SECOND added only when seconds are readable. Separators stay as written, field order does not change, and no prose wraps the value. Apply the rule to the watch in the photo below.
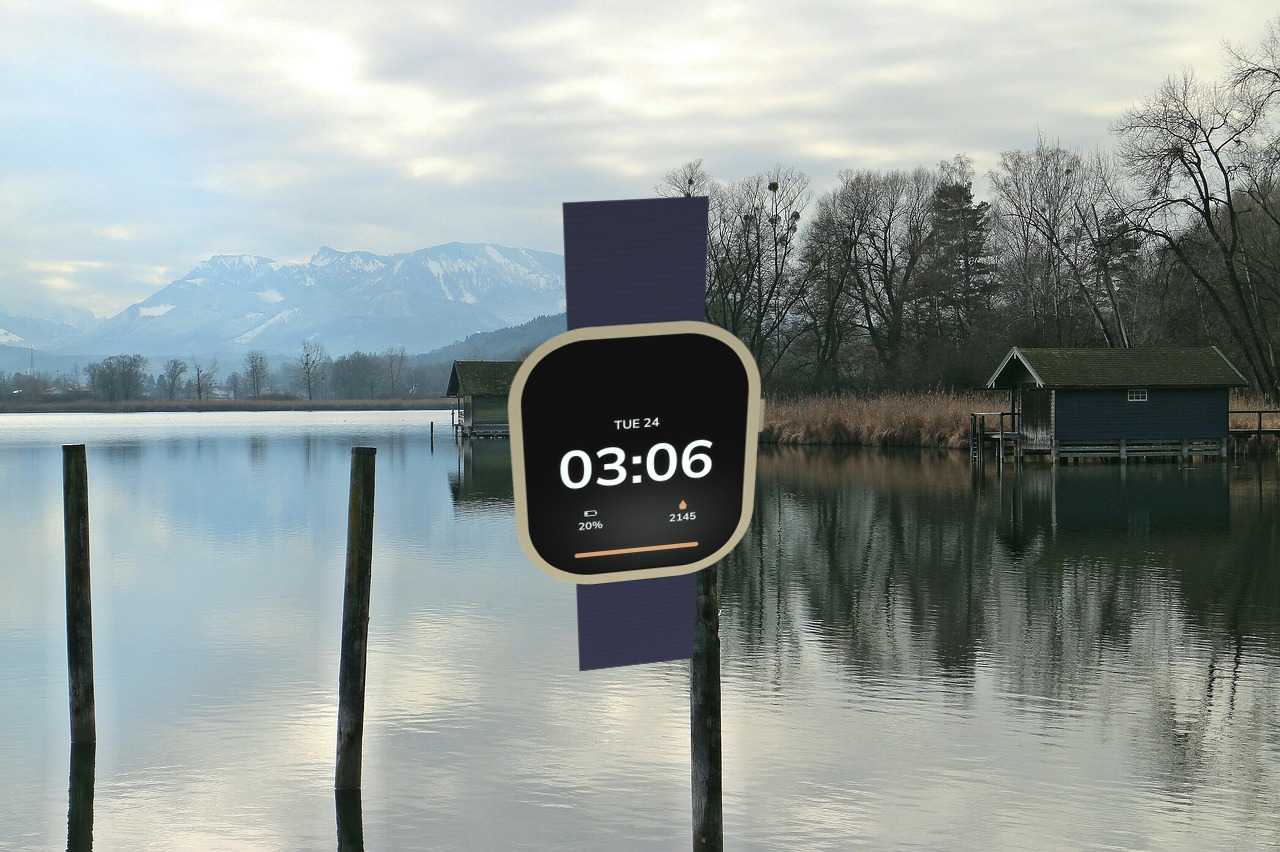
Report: h=3 m=6
